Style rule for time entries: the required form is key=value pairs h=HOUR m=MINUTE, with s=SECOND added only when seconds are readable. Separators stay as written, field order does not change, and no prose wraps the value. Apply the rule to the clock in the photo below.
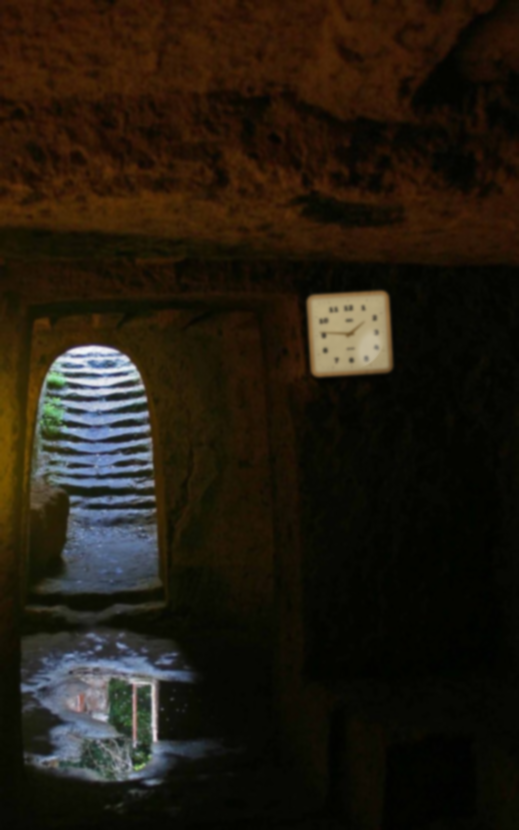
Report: h=1 m=46
